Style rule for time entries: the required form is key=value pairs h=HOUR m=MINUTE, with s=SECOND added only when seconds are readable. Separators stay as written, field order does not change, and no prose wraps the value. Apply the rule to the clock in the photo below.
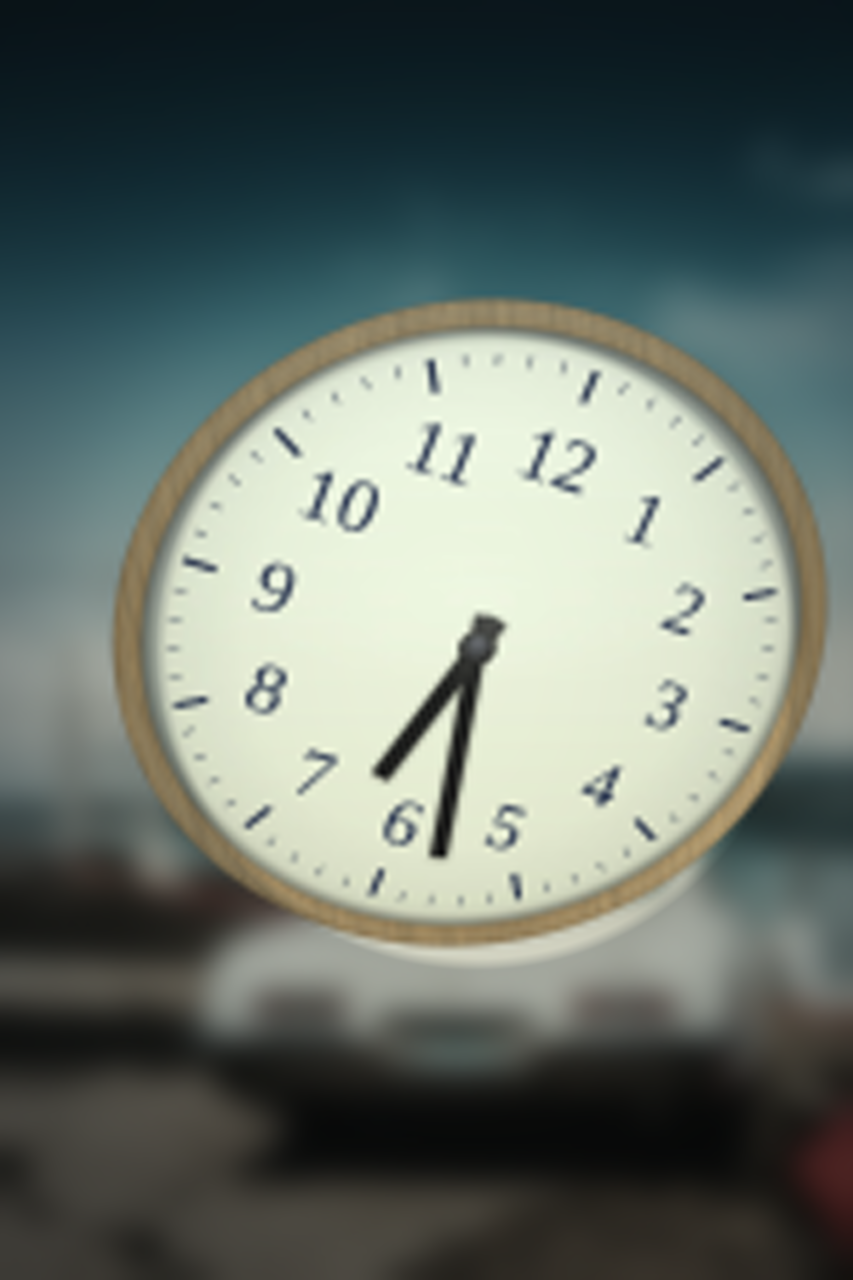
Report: h=6 m=28
